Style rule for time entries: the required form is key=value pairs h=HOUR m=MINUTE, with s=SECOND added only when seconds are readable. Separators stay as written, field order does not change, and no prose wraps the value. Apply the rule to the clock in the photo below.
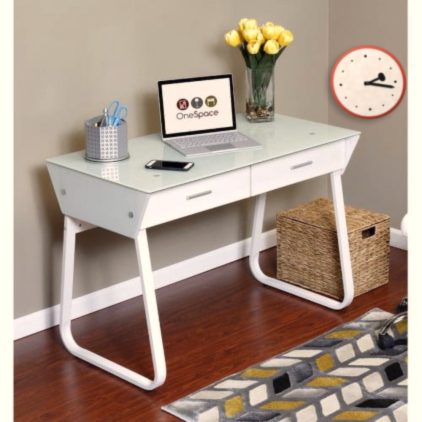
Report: h=2 m=17
